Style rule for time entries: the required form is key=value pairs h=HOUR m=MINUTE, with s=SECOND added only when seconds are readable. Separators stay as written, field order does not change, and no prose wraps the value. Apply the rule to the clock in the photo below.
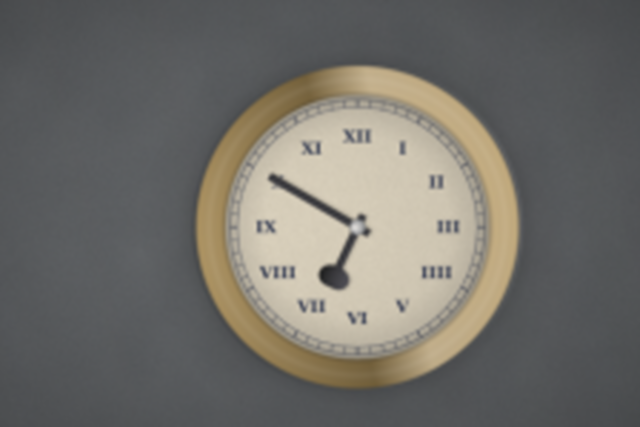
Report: h=6 m=50
